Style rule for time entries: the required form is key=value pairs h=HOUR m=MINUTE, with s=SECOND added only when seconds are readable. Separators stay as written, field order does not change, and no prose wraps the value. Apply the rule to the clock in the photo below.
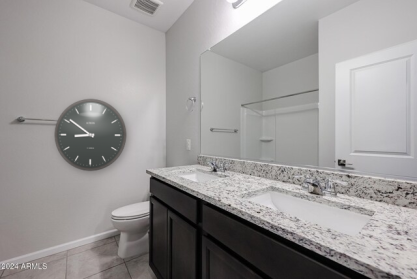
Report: h=8 m=51
